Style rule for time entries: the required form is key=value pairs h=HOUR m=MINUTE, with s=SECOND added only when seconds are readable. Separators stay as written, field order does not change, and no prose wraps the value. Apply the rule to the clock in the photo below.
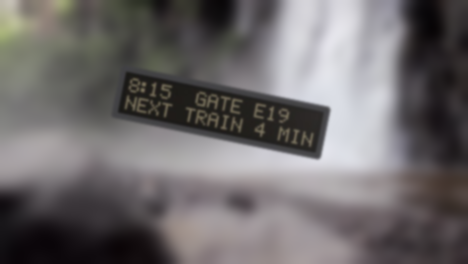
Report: h=8 m=15
